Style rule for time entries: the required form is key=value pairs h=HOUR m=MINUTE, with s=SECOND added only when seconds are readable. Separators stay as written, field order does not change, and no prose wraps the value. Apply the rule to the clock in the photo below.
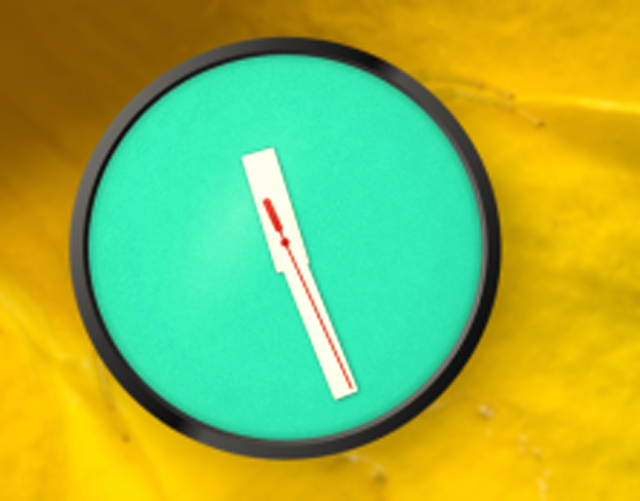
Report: h=11 m=26 s=26
